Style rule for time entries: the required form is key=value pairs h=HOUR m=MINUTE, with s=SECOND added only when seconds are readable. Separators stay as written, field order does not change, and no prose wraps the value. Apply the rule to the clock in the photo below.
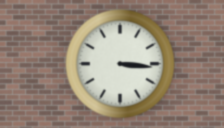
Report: h=3 m=16
